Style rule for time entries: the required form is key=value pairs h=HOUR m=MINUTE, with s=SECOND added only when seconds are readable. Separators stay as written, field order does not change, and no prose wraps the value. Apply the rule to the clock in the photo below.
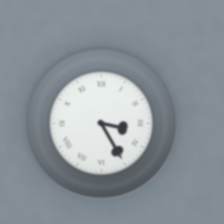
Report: h=3 m=25
